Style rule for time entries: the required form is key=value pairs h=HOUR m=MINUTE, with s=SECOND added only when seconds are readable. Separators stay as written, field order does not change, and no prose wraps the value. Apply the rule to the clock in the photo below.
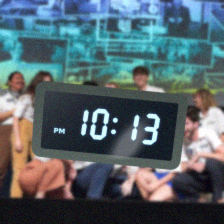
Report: h=10 m=13
